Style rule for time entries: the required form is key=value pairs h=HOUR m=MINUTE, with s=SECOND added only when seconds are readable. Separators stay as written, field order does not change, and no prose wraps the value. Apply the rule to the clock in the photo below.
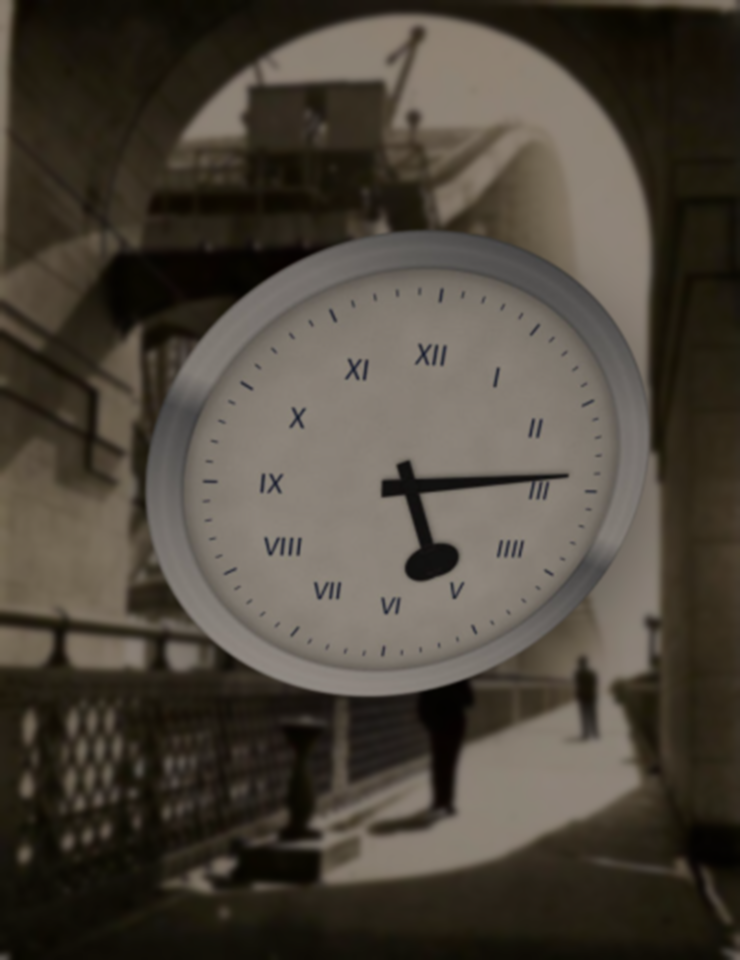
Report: h=5 m=14
